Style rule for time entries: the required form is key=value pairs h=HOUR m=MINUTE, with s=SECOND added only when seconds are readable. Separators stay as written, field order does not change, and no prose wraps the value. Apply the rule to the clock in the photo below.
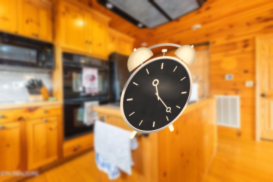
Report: h=11 m=23
